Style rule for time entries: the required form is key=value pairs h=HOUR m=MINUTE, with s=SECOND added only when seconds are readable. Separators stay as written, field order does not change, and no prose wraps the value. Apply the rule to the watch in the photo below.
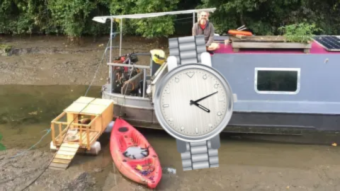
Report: h=4 m=12
